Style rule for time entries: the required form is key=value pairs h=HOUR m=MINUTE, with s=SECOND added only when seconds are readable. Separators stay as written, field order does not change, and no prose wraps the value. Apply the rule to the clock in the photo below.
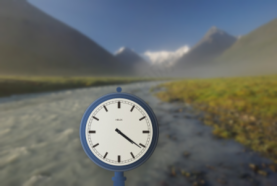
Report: h=4 m=21
